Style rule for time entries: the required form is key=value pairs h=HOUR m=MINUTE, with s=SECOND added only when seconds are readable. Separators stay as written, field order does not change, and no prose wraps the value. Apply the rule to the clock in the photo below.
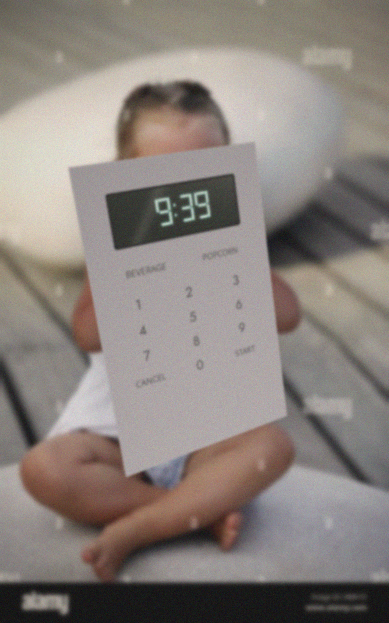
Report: h=9 m=39
